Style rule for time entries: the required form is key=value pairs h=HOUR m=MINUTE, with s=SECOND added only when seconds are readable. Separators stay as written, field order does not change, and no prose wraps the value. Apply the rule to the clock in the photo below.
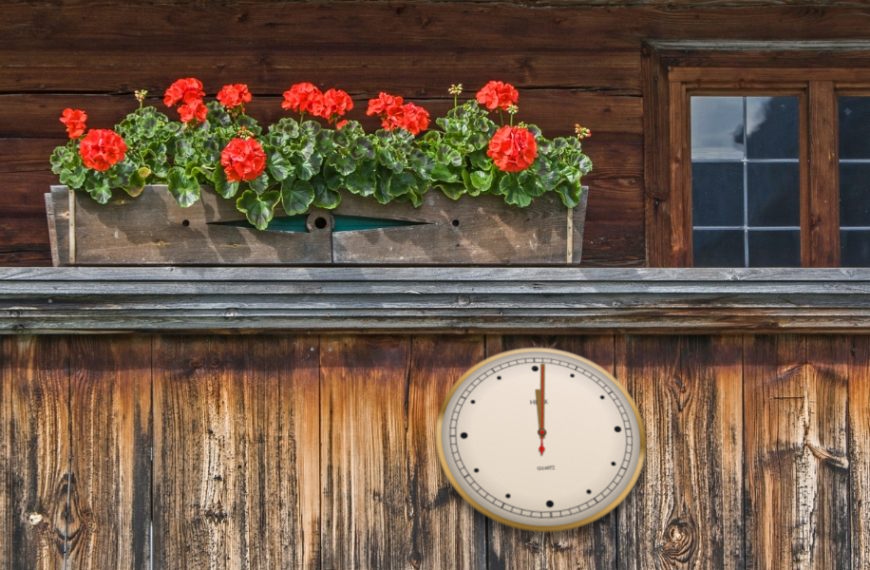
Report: h=12 m=1 s=1
